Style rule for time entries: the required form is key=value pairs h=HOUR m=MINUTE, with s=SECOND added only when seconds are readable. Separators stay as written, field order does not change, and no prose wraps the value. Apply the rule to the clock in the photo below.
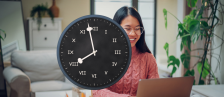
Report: h=7 m=58
